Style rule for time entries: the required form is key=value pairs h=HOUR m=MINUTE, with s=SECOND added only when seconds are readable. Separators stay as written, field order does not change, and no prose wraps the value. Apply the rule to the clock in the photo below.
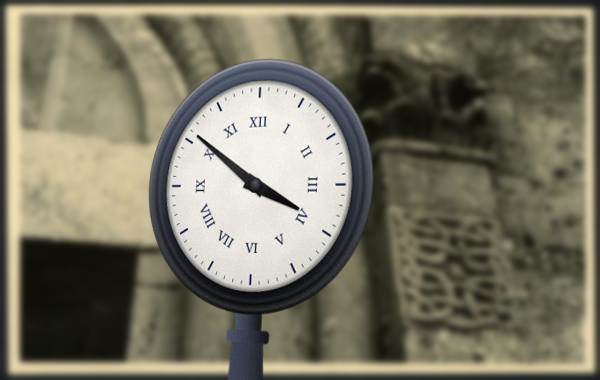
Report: h=3 m=51
